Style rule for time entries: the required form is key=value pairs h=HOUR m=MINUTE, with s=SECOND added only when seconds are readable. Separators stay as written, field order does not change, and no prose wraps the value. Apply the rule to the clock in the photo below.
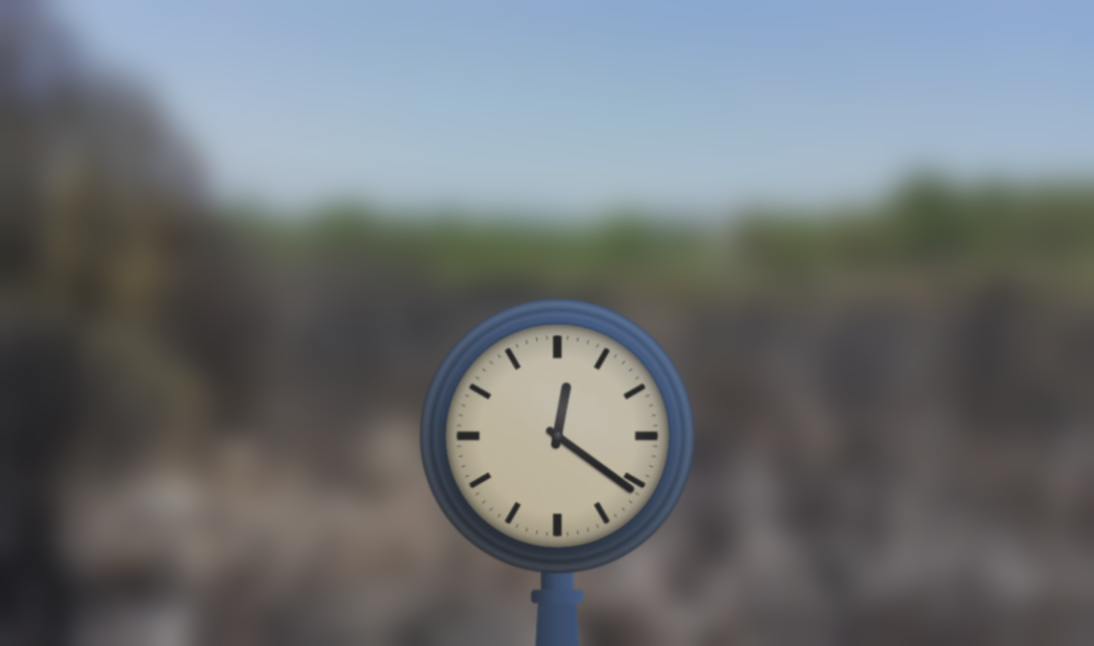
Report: h=12 m=21
